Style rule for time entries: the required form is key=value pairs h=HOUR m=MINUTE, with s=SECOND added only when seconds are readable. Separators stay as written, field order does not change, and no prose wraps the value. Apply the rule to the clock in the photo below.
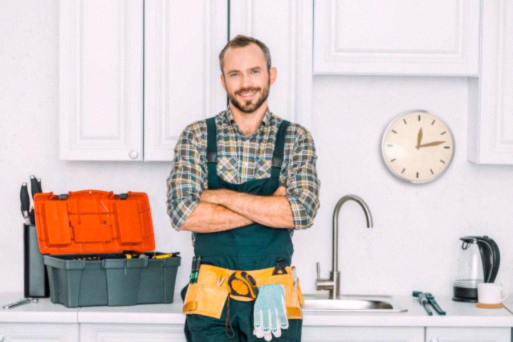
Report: h=12 m=13
